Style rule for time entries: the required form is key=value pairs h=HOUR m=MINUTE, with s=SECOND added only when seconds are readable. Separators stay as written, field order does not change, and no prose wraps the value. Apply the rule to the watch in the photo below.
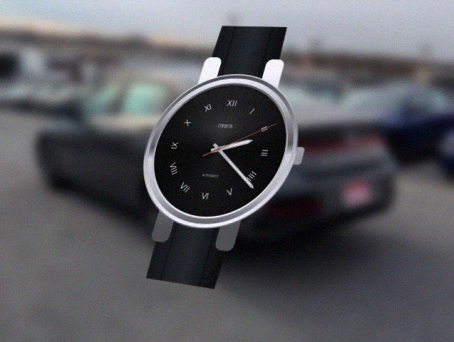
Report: h=2 m=21 s=10
